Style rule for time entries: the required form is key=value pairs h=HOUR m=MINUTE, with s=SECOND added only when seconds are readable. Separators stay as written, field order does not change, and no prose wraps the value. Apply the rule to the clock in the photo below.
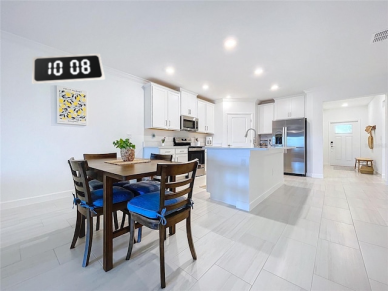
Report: h=10 m=8
